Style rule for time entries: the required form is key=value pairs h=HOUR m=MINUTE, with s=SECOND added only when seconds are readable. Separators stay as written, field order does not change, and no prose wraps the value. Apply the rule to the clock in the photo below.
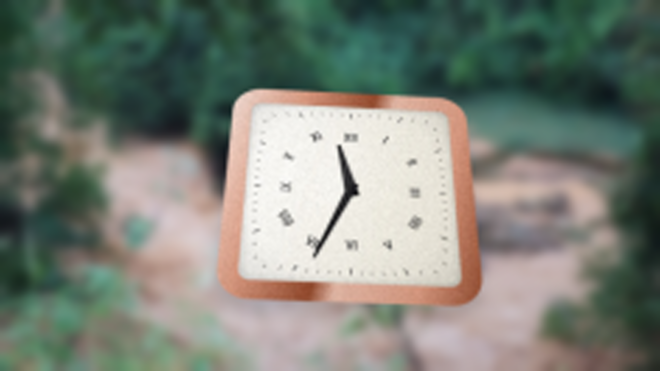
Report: h=11 m=34
